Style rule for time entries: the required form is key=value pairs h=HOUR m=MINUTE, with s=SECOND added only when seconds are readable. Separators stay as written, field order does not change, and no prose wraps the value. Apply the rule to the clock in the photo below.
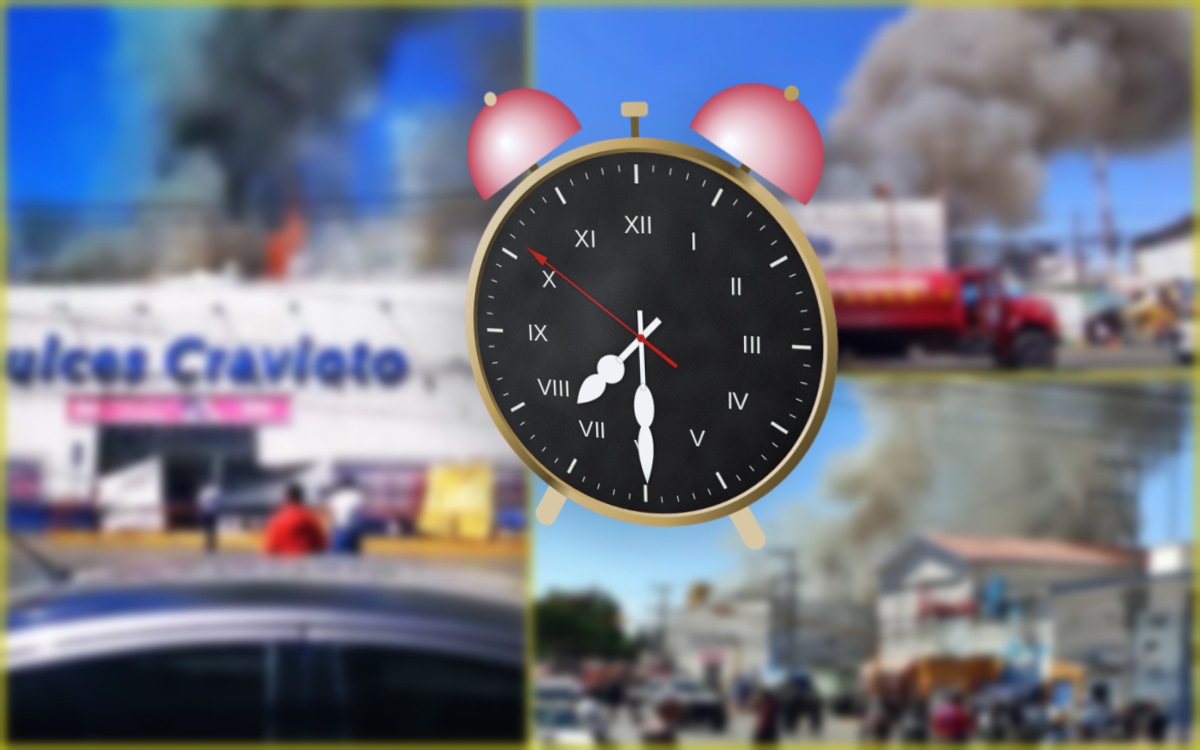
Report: h=7 m=29 s=51
